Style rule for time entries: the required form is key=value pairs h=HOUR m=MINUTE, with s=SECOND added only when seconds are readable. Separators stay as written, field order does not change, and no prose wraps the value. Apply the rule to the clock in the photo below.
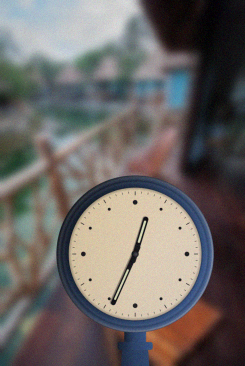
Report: h=12 m=34
